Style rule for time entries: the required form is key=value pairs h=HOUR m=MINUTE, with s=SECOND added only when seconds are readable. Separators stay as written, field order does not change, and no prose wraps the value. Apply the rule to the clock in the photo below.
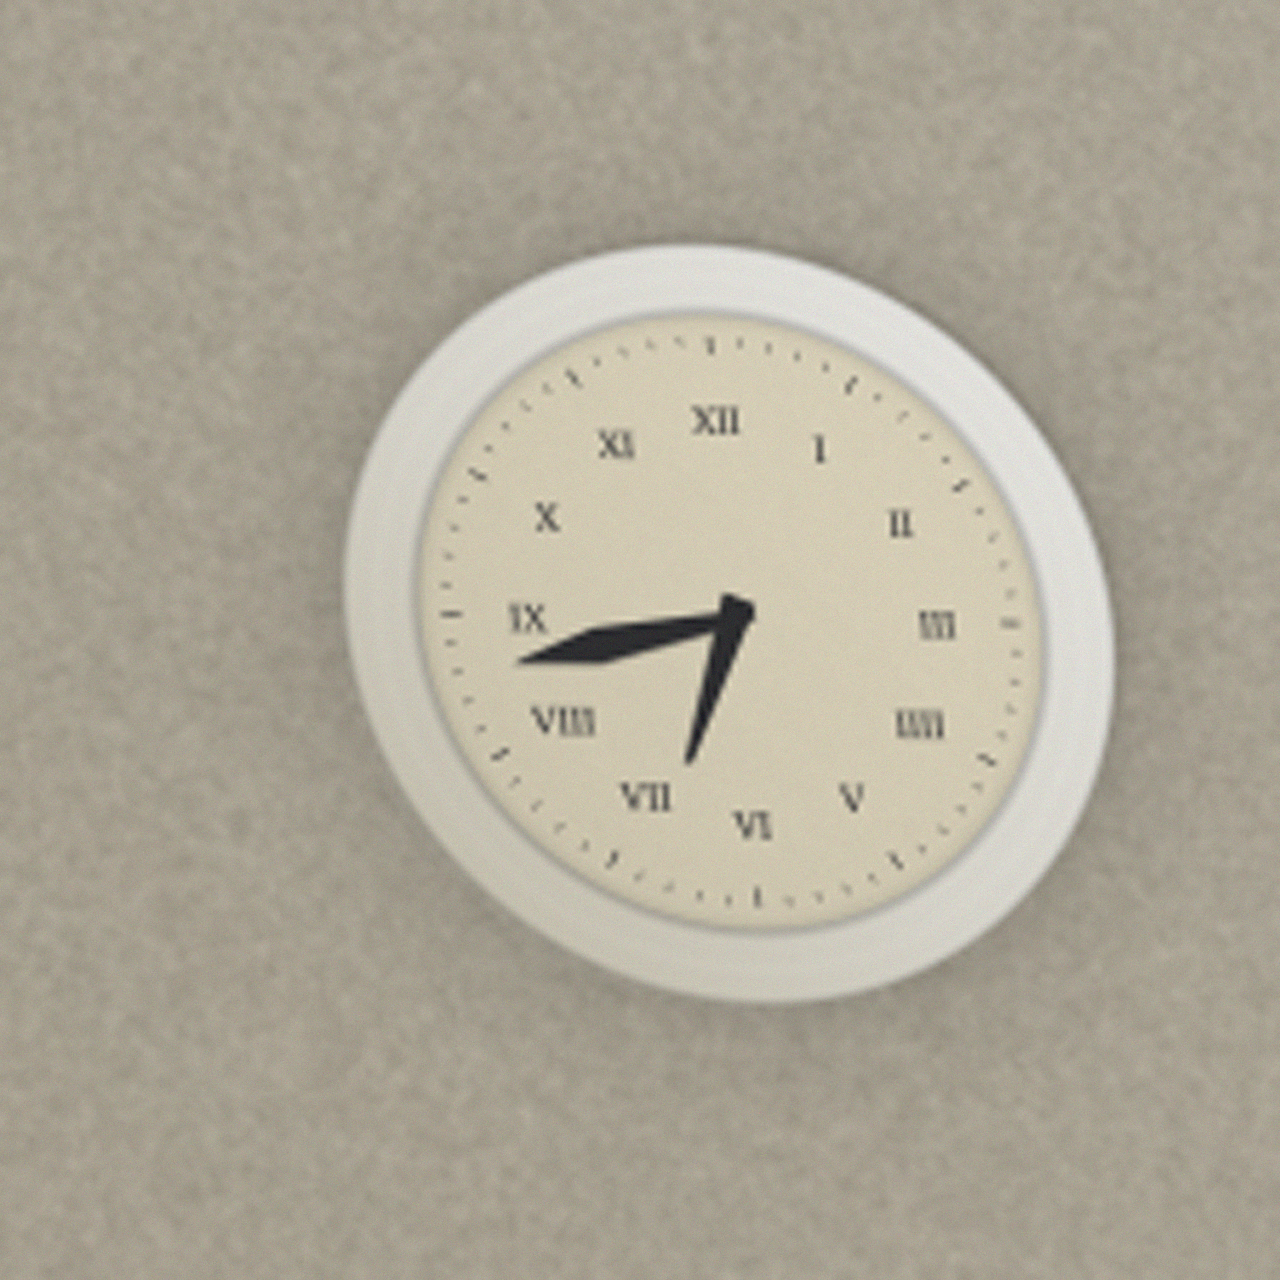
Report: h=6 m=43
